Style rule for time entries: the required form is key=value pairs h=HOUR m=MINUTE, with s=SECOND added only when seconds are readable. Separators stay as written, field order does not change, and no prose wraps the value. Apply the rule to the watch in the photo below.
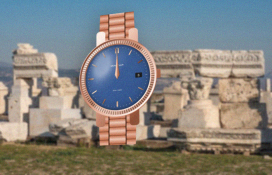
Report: h=12 m=0
